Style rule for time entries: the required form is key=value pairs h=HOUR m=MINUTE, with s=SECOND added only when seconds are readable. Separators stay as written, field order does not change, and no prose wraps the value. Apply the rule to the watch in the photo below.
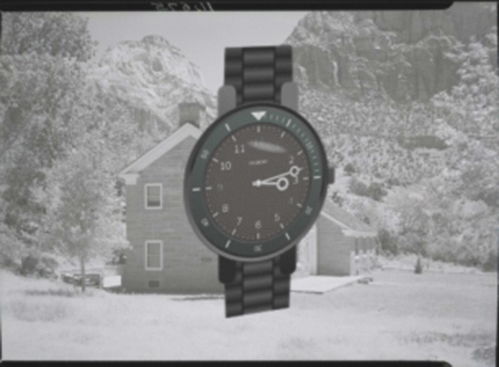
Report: h=3 m=13
